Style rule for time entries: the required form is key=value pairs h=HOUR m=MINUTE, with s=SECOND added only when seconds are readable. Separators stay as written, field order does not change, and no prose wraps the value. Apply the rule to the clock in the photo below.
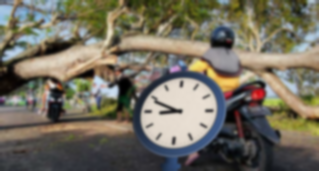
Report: h=8 m=49
